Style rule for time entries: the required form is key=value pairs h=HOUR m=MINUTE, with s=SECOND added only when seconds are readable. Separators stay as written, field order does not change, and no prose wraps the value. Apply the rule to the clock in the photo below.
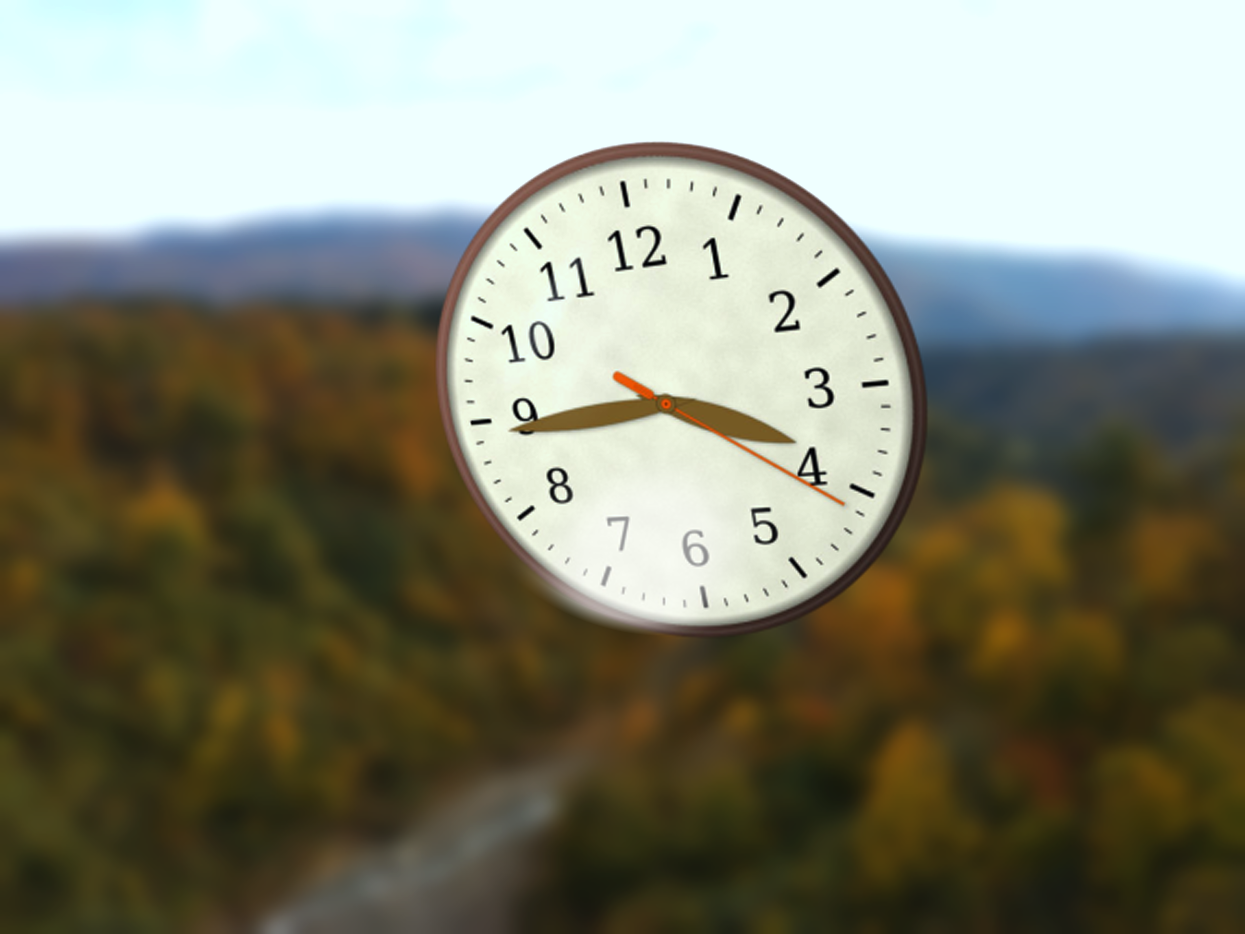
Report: h=3 m=44 s=21
